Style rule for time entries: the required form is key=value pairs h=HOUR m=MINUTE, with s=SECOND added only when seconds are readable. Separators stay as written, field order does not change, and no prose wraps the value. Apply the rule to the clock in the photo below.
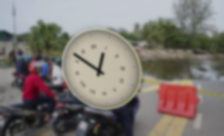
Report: h=12 m=52
